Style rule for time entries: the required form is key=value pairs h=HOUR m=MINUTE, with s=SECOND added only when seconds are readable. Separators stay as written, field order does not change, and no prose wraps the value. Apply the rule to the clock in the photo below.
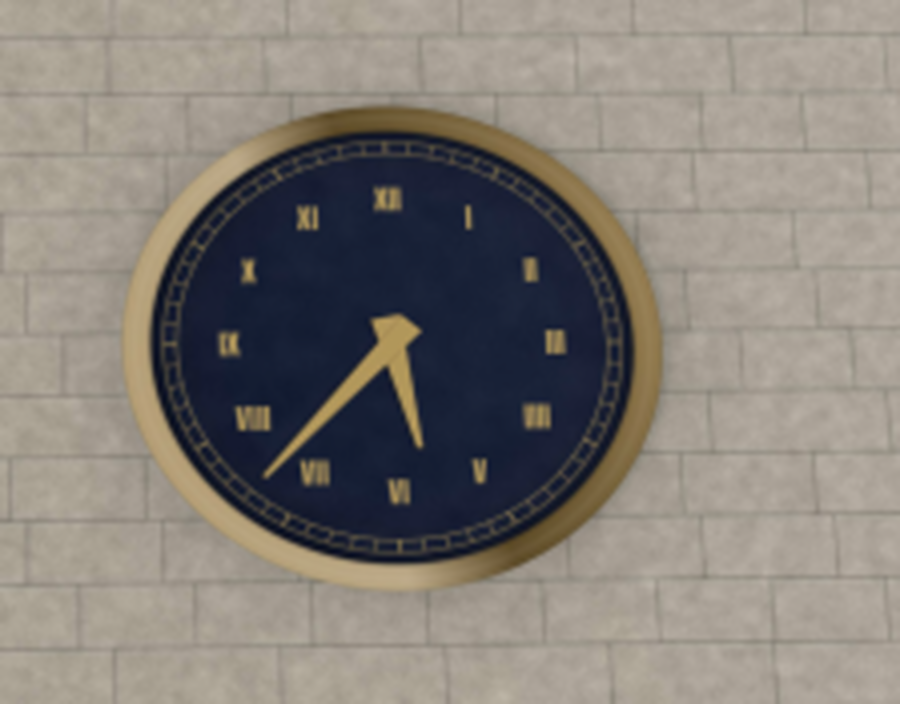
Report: h=5 m=37
